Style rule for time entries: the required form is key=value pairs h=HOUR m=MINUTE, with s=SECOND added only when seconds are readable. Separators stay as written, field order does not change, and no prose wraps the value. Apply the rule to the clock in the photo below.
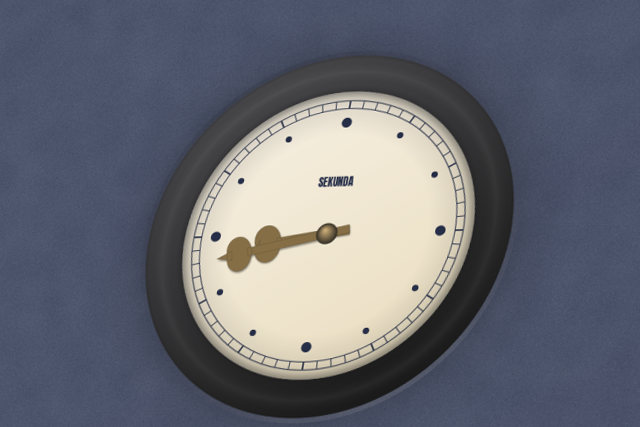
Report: h=8 m=43
